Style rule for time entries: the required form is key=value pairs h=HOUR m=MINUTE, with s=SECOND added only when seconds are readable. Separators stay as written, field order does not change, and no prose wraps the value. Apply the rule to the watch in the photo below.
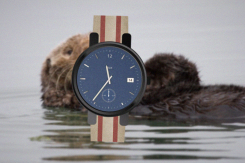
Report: h=11 m=36
